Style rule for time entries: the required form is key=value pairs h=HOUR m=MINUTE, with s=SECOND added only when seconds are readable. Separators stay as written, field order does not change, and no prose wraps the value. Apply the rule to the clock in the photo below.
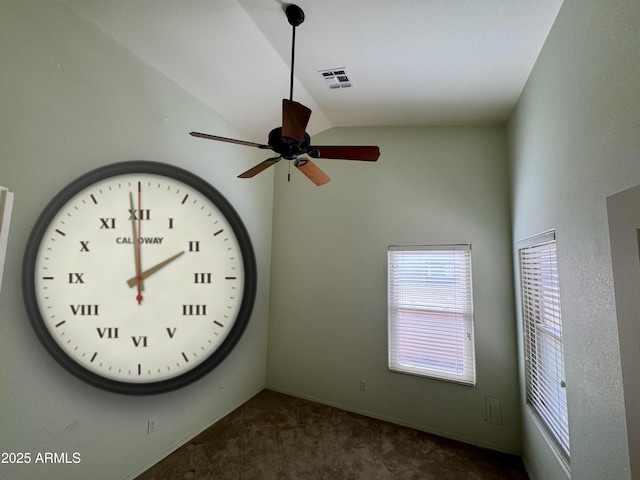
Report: h=1 m=59 s=0
